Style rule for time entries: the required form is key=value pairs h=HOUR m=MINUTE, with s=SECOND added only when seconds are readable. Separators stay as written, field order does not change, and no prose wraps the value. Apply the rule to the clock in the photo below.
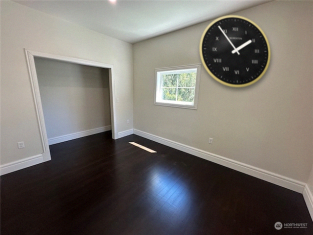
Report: h=1 m=54
